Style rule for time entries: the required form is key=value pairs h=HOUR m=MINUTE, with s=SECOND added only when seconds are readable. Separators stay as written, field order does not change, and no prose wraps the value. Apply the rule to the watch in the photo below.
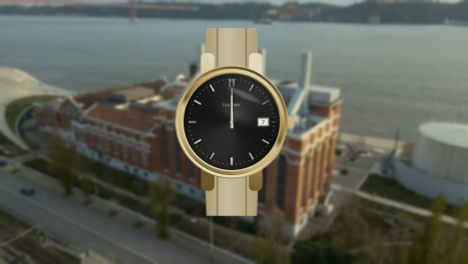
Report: h=12 m=0
